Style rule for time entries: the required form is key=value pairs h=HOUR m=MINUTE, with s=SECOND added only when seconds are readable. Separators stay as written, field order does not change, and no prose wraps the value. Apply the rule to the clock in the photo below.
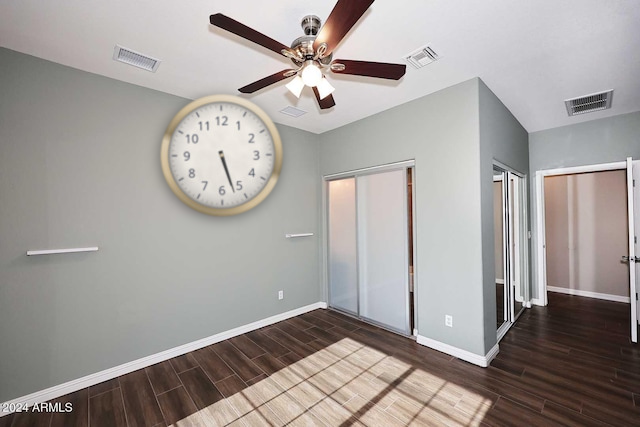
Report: h=5 m=27
